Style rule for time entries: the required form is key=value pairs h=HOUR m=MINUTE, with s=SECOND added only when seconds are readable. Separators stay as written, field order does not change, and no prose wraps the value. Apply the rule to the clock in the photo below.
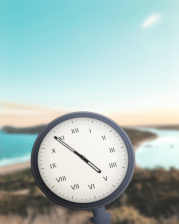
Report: h=4 m=54
